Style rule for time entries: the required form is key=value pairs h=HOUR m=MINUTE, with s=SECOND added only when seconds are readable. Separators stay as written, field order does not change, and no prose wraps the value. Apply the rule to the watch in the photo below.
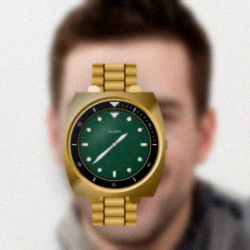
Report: h=1 m=38
